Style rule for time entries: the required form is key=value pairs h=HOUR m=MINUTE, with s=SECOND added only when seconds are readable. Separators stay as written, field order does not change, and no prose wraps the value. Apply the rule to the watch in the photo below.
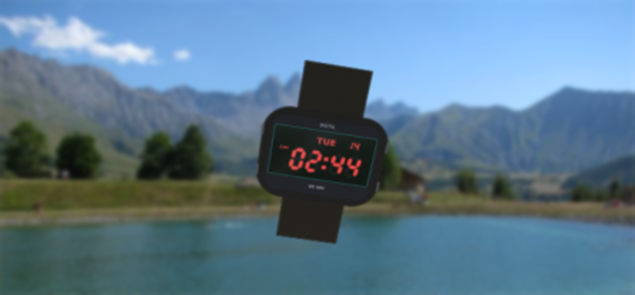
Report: h=2 m=44
